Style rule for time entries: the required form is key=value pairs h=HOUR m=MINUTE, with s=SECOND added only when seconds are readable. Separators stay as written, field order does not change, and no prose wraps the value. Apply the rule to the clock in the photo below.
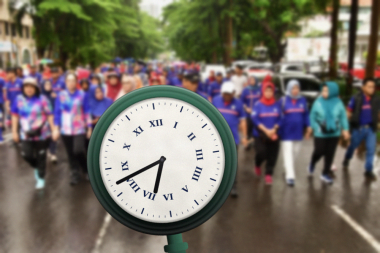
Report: h=6 m=42
